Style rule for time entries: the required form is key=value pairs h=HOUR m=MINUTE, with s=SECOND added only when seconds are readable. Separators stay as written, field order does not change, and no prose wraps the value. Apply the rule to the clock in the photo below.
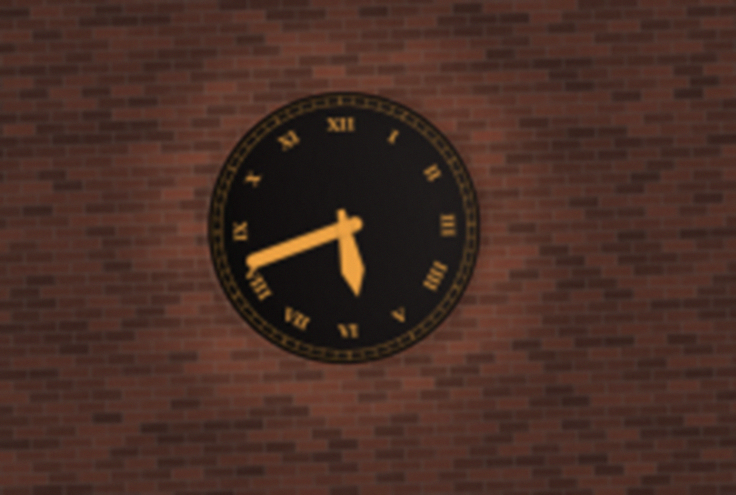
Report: h=5 m=42
